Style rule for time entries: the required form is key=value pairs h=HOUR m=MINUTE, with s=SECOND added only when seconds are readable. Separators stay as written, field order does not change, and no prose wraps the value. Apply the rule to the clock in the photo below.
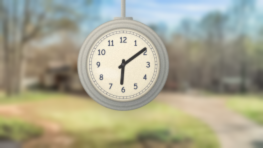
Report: h=6 m=9
